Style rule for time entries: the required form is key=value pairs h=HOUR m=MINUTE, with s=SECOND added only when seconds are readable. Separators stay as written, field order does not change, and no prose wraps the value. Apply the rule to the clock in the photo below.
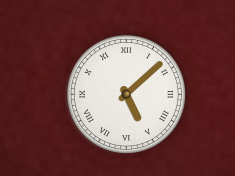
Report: h=5 m=8
